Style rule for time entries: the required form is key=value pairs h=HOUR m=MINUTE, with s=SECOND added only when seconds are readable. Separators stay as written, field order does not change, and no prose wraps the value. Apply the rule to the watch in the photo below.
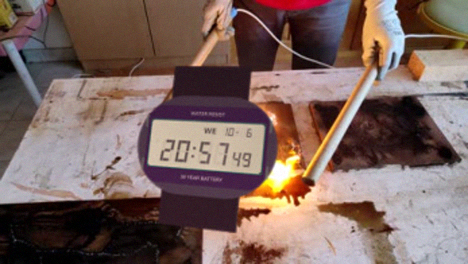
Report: h=20 m=57 s=49
